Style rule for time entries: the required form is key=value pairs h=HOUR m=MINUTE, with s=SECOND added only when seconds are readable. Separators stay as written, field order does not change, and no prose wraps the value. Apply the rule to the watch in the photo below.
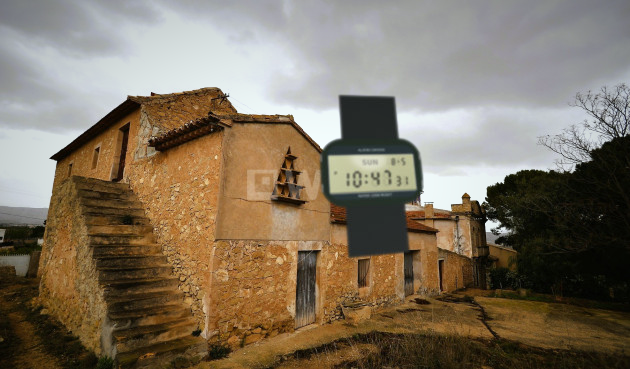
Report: h=10 m=47 s=31
